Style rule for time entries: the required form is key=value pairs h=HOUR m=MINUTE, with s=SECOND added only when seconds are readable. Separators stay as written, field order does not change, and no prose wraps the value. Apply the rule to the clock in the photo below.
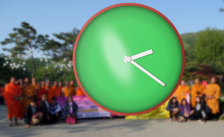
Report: h=2 m=21
